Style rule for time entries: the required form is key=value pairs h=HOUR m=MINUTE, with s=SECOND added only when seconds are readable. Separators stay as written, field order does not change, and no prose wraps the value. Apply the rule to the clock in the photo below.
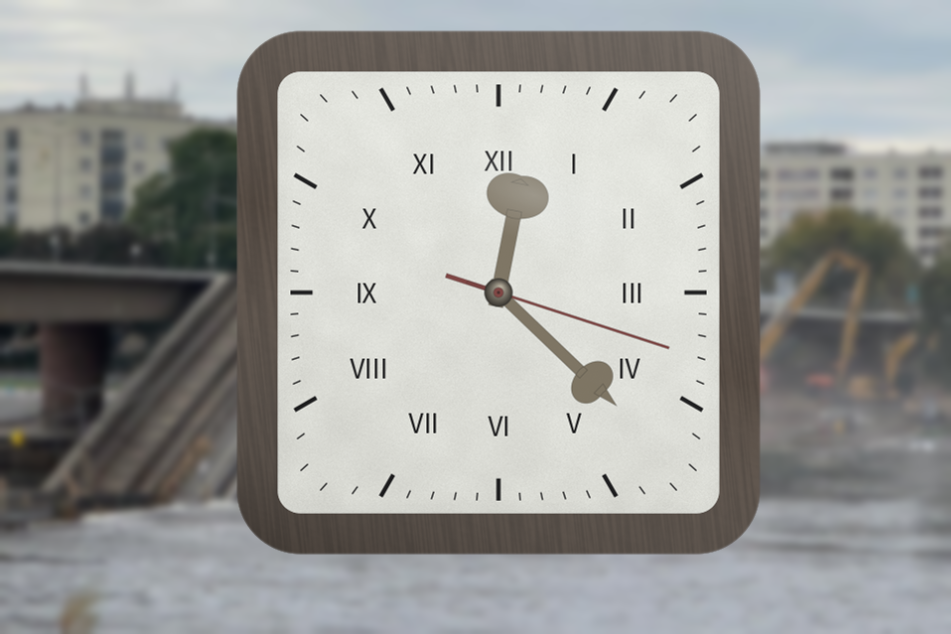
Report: h=12 m=22 s=18
